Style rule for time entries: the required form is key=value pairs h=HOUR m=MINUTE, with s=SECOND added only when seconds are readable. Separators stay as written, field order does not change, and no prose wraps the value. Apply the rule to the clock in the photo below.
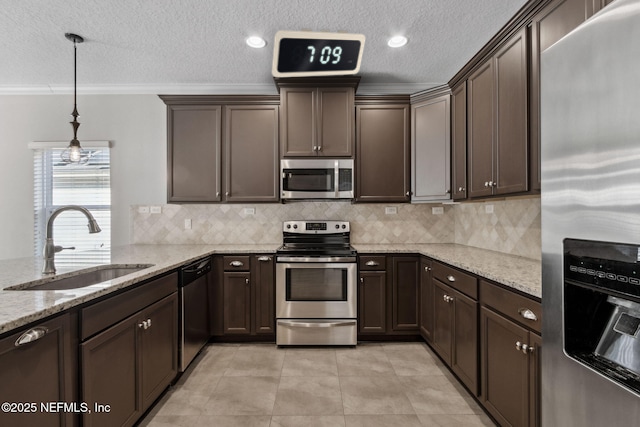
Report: h=7 m=9
